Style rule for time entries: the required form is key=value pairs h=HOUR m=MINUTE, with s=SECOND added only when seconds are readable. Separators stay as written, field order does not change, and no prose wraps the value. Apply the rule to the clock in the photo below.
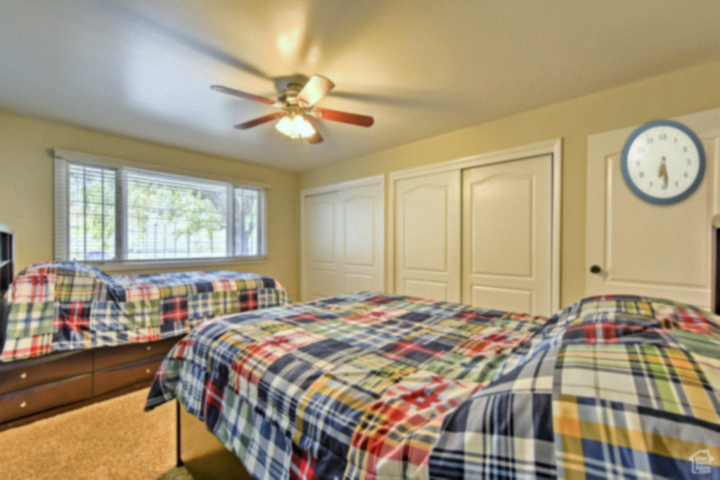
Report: h=6 m=29
